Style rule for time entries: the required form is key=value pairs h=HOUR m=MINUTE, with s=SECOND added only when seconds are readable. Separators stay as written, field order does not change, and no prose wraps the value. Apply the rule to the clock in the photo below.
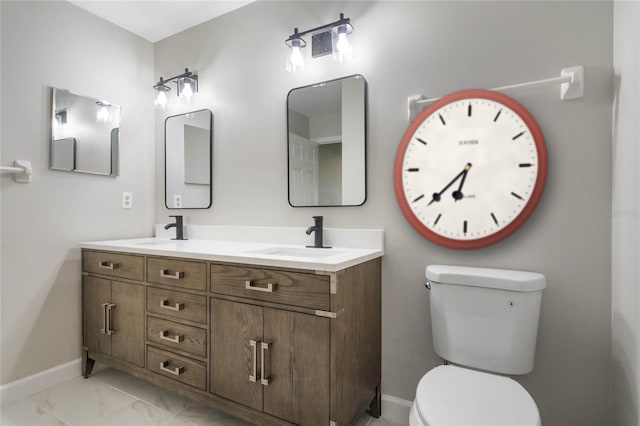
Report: h=6 m=38
